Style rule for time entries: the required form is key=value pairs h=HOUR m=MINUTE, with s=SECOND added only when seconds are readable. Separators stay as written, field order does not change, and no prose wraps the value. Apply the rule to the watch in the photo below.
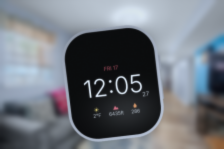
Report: h=12 m=5
